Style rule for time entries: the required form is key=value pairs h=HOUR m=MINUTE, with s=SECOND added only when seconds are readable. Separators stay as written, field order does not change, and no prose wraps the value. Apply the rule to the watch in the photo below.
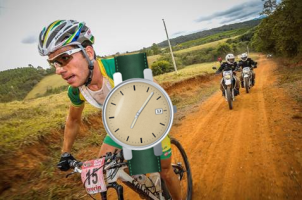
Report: h=7 m=7
